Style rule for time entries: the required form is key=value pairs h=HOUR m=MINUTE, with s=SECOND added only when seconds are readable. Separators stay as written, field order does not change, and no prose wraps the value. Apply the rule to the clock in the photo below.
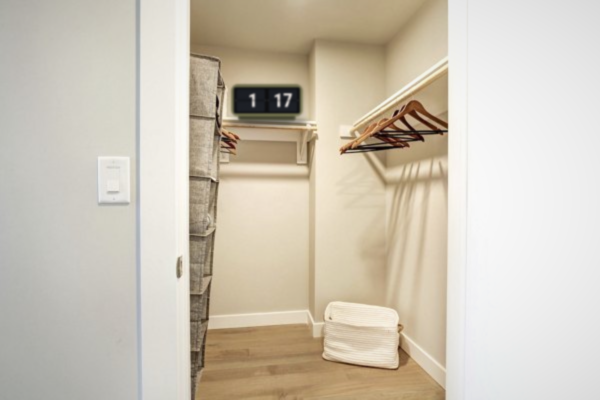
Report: h=1 m=17
